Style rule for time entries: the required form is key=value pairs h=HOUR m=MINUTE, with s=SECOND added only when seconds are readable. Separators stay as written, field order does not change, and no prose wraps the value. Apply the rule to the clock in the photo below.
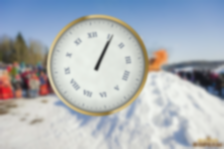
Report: h=1 m=6
